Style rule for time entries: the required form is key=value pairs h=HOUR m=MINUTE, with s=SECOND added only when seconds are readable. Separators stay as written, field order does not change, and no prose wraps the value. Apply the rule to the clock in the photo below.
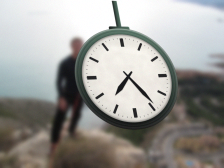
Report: h=7 m=24
